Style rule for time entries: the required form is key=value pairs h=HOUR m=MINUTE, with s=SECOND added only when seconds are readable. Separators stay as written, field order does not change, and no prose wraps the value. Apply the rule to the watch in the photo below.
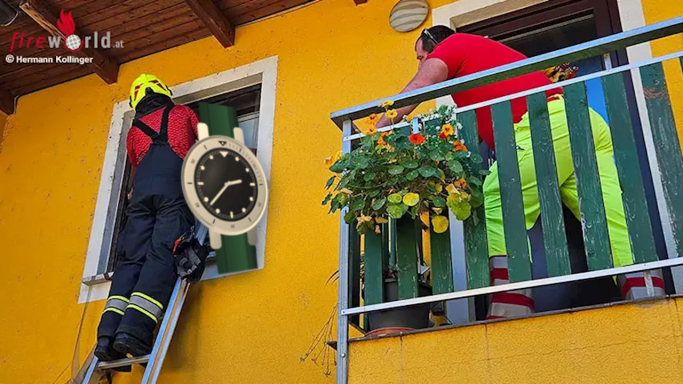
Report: h=2 m=38
